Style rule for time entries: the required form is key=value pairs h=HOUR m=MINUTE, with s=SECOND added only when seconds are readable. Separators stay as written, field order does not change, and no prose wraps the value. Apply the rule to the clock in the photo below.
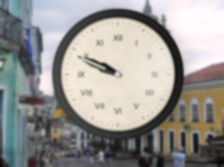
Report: h=9 m=49
